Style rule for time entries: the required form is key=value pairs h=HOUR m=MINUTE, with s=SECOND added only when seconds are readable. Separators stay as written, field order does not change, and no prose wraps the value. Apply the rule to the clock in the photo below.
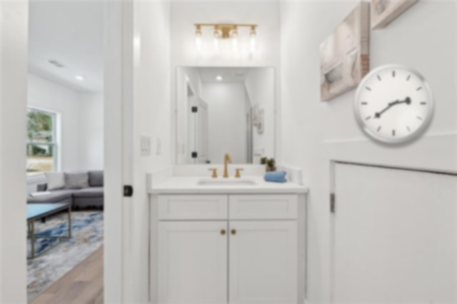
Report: h=2 m=39
